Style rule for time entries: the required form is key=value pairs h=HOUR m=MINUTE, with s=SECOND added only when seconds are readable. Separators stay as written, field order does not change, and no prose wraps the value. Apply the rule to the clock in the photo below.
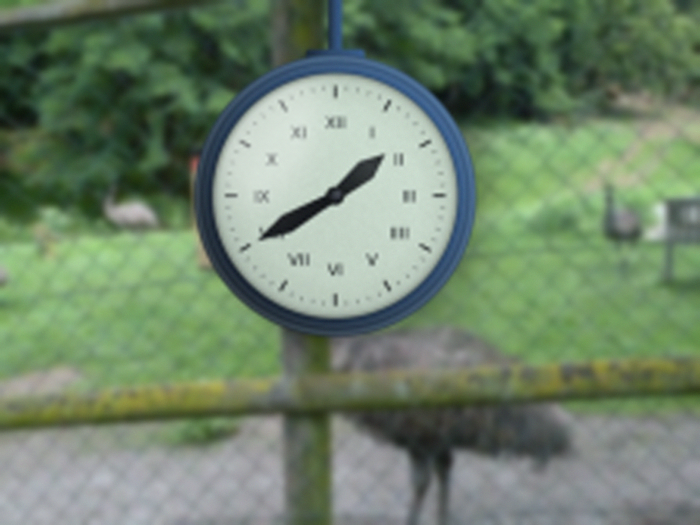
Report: h=1 m=40
